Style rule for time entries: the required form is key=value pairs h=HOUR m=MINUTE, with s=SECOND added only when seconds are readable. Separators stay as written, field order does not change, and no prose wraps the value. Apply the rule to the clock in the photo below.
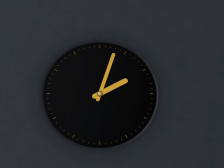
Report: h=2 m=3
